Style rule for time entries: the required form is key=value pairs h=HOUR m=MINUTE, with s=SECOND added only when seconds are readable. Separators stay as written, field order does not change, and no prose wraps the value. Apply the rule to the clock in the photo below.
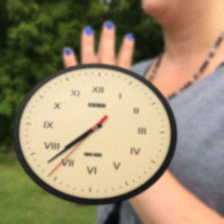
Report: h=7 m=37 s=36
